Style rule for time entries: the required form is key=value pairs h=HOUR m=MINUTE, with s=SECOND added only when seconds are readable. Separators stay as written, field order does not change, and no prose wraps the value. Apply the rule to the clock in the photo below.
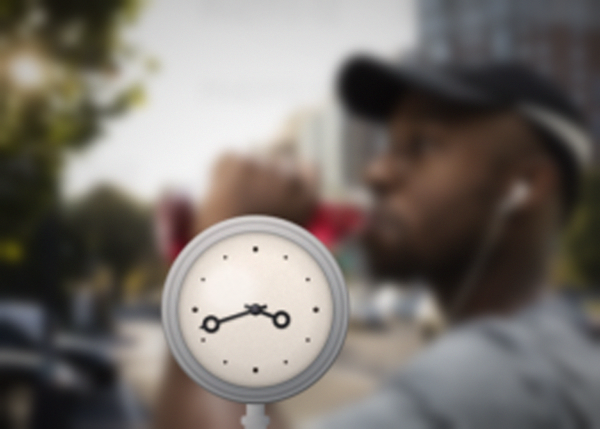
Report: h=3 m=42
